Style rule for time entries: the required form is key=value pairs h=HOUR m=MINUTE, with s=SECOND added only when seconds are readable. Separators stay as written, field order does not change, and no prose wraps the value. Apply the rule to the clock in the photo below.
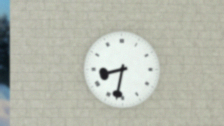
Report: h=8 m=32
